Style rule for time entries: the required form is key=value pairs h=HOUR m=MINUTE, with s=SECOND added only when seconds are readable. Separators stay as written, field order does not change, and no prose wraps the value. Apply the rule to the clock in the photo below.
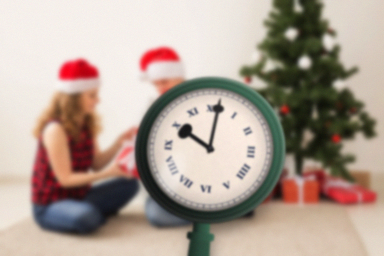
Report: h=10 m=1
